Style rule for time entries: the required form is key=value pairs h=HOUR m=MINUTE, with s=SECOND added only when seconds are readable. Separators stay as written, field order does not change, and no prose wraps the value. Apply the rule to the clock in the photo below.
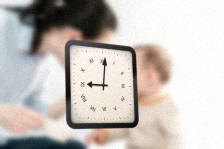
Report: h=9 m=1
